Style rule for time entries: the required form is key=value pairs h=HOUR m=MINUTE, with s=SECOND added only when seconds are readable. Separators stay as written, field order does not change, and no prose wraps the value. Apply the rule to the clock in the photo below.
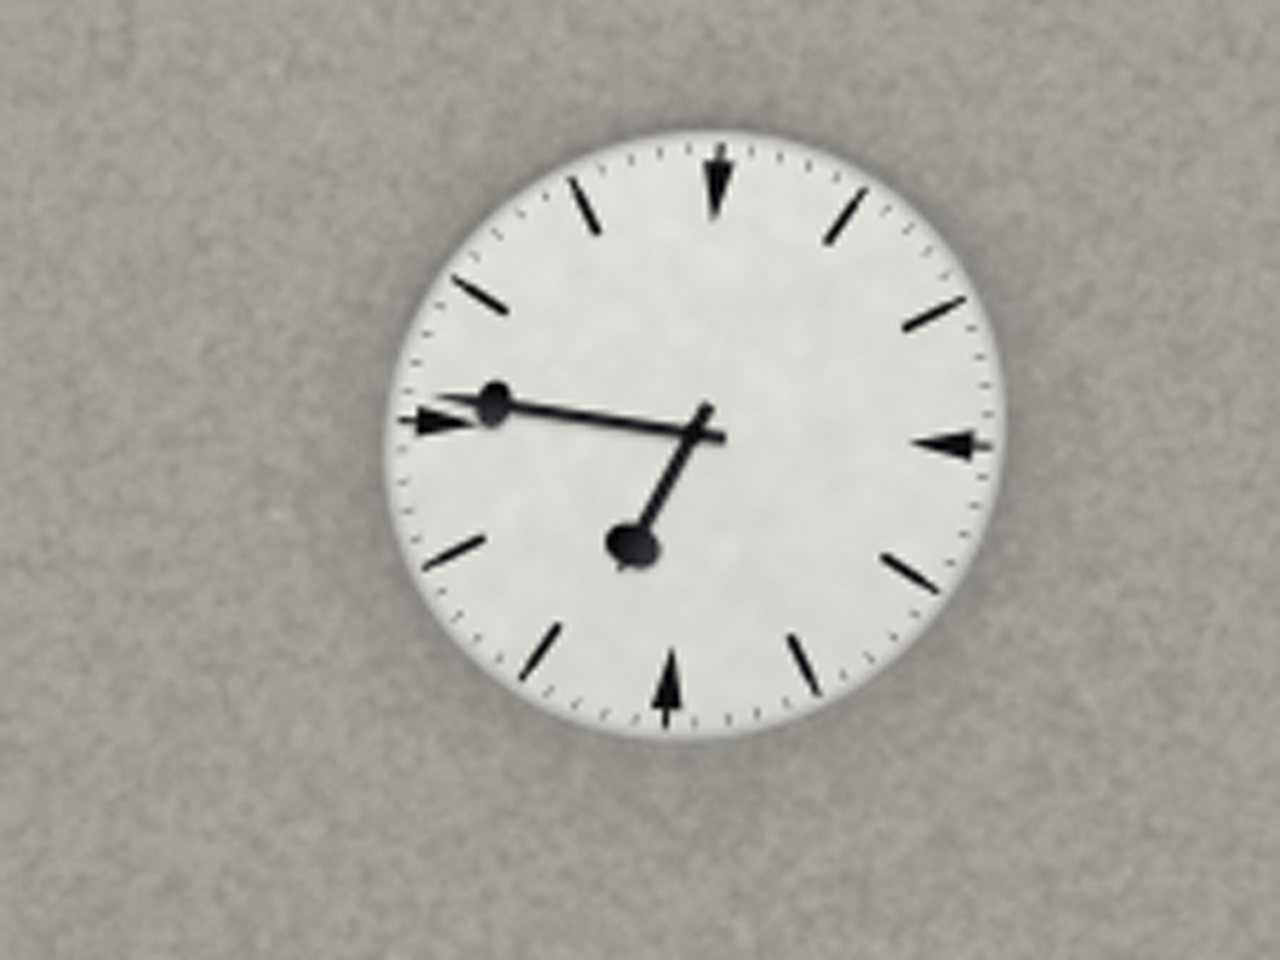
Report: h=6 m=46
